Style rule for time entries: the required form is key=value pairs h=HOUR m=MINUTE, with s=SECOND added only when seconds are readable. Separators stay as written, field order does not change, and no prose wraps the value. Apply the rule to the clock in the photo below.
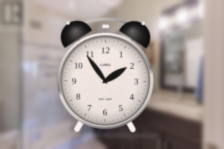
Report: h=1 m=54
